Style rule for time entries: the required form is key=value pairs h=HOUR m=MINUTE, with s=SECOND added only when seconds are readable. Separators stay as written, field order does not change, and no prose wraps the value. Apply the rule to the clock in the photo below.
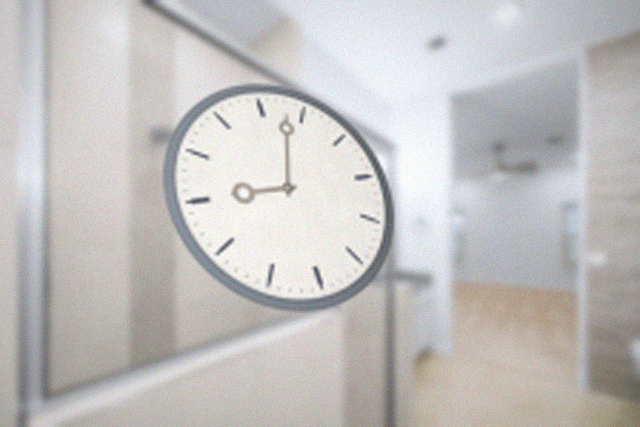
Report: h=9 m=3
